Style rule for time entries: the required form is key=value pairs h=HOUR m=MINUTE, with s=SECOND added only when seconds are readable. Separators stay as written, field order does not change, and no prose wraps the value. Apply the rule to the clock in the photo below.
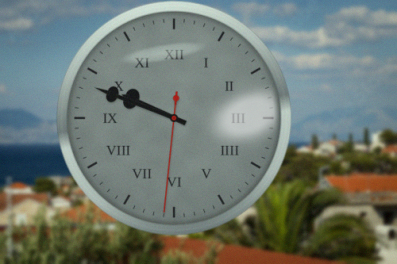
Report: h=9 m=48 s=31
